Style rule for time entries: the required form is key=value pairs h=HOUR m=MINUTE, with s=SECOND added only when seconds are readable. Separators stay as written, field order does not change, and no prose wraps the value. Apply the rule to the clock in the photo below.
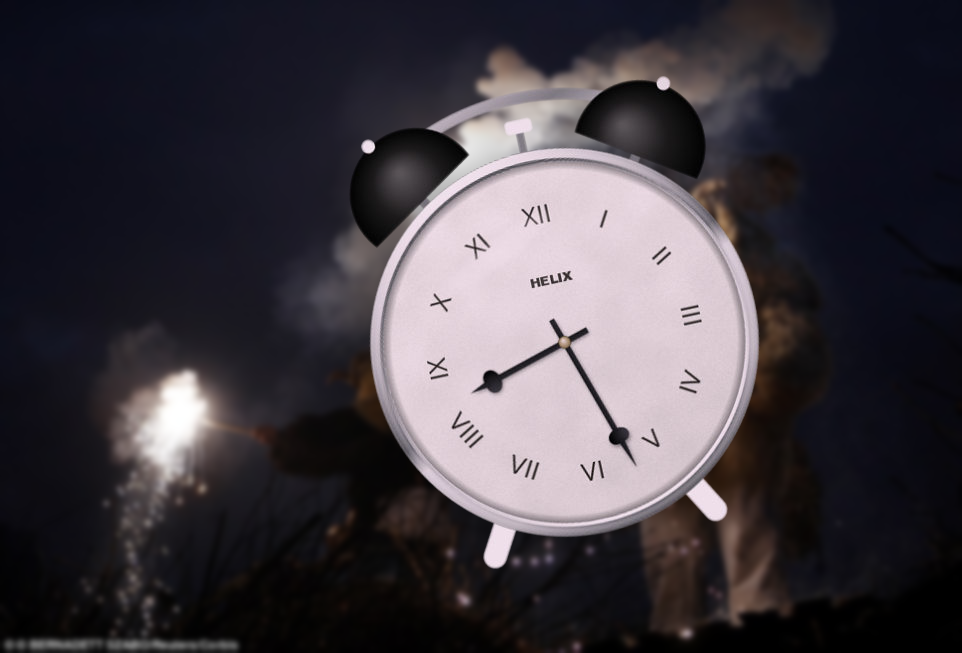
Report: h=8 m=27
